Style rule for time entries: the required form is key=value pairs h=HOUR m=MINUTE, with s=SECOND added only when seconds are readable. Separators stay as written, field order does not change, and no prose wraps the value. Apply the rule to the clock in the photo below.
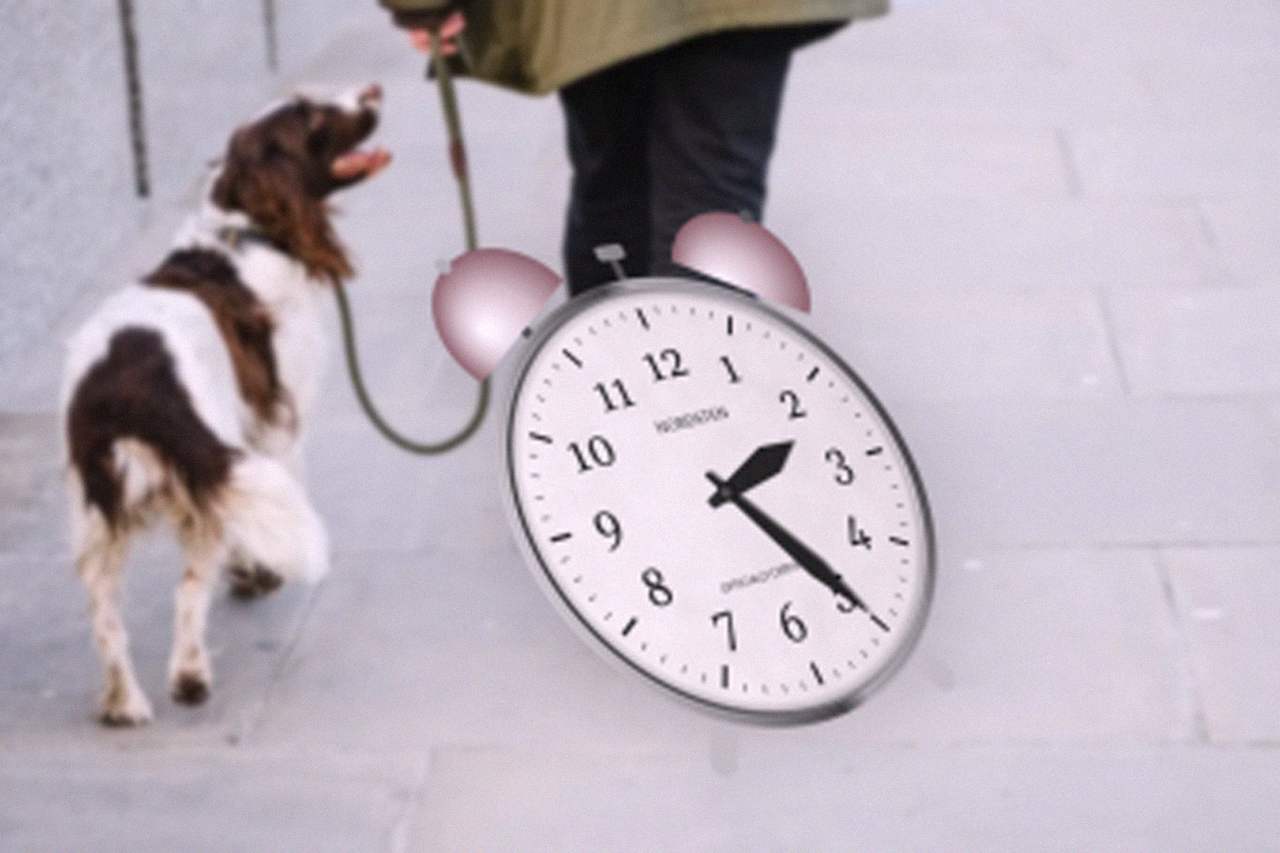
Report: h=2 m=25
